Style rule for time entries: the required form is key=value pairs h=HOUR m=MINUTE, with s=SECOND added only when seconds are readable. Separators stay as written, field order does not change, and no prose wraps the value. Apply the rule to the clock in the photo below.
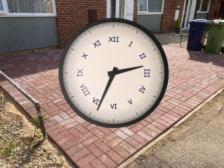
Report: h=2 m=34
